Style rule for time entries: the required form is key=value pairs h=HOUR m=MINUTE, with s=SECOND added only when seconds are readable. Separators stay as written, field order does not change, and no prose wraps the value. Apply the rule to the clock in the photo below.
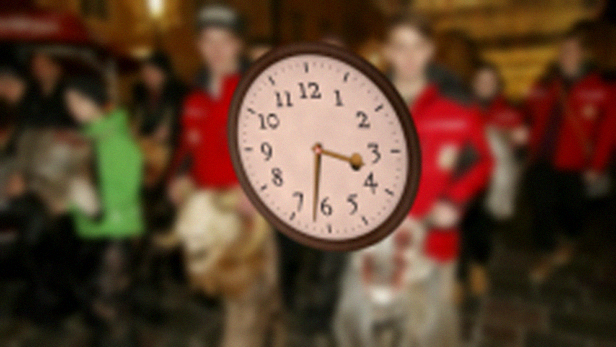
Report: h=3 m=32
